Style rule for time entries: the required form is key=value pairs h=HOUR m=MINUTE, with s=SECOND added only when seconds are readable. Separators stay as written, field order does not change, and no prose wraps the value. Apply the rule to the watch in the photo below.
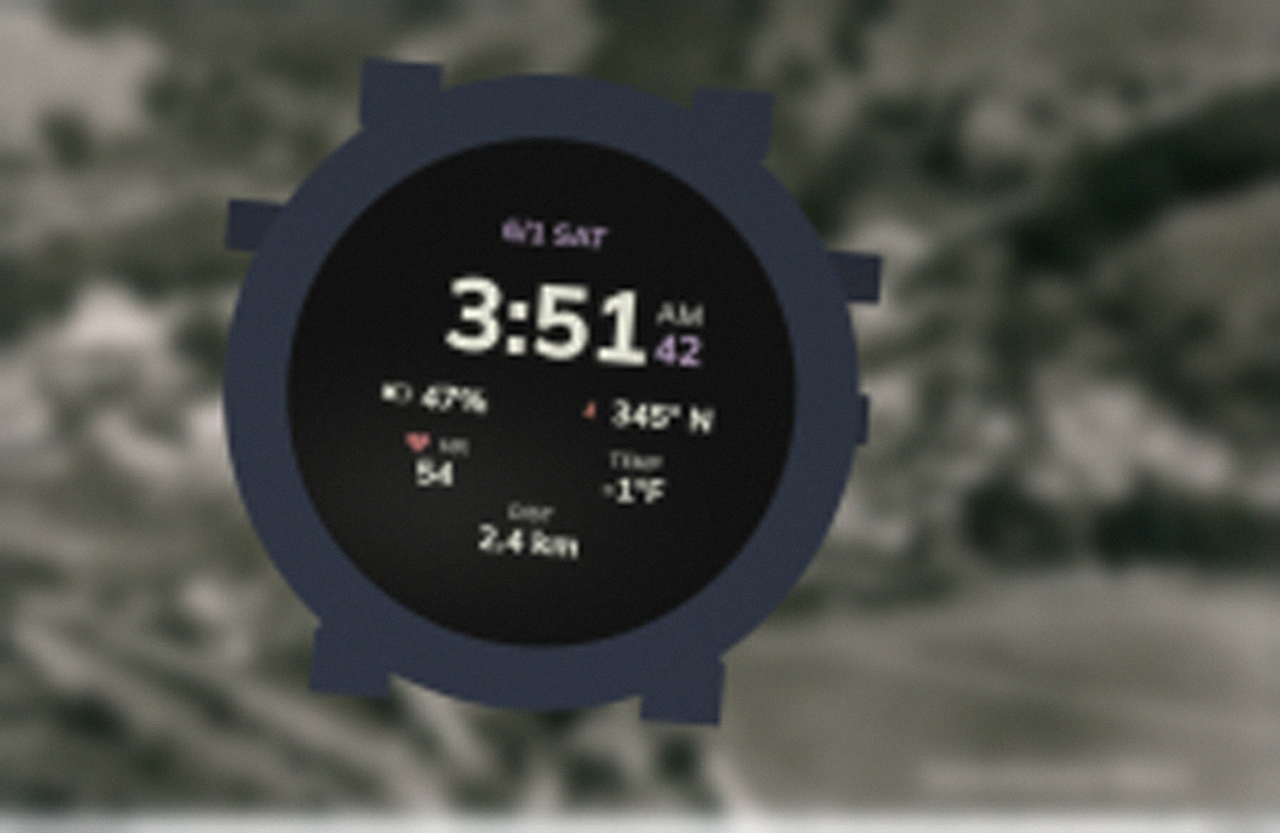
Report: h=3 m=51 s=42
